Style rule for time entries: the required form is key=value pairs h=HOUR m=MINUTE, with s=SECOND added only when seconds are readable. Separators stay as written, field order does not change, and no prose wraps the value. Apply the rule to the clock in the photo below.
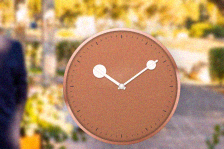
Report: h=10 m=9
